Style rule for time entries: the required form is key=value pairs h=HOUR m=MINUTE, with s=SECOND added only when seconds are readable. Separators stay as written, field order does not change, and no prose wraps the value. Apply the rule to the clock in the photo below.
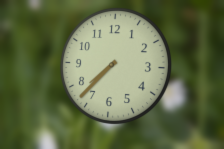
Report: h=7 m=37
